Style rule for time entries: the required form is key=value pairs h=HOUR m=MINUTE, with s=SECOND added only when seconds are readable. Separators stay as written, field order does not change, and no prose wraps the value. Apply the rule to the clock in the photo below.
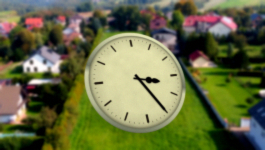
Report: h=3 m=25
